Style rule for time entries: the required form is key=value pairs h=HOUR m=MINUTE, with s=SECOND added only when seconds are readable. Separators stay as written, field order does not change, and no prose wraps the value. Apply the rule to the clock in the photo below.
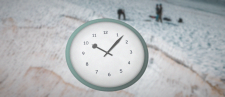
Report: h=10 m=7
